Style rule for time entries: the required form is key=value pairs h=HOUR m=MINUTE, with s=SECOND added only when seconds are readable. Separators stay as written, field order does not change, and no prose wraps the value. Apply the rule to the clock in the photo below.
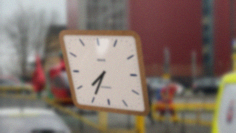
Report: h=7 m=35
